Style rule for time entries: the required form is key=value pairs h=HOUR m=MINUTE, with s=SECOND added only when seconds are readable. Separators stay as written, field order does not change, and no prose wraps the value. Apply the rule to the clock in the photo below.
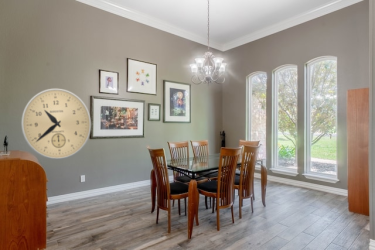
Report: h=10 m=39
